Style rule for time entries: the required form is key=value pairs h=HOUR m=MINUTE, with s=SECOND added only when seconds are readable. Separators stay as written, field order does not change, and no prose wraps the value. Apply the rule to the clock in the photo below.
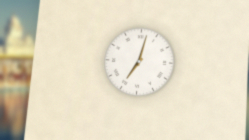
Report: h=7 m=2
